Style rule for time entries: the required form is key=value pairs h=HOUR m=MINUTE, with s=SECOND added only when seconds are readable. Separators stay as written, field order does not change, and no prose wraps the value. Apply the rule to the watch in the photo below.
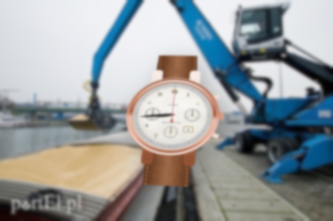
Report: h=8 m=44
